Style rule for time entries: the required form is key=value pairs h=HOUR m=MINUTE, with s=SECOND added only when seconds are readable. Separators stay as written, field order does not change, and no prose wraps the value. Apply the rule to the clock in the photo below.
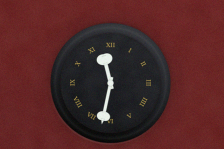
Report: h=11 m=32
